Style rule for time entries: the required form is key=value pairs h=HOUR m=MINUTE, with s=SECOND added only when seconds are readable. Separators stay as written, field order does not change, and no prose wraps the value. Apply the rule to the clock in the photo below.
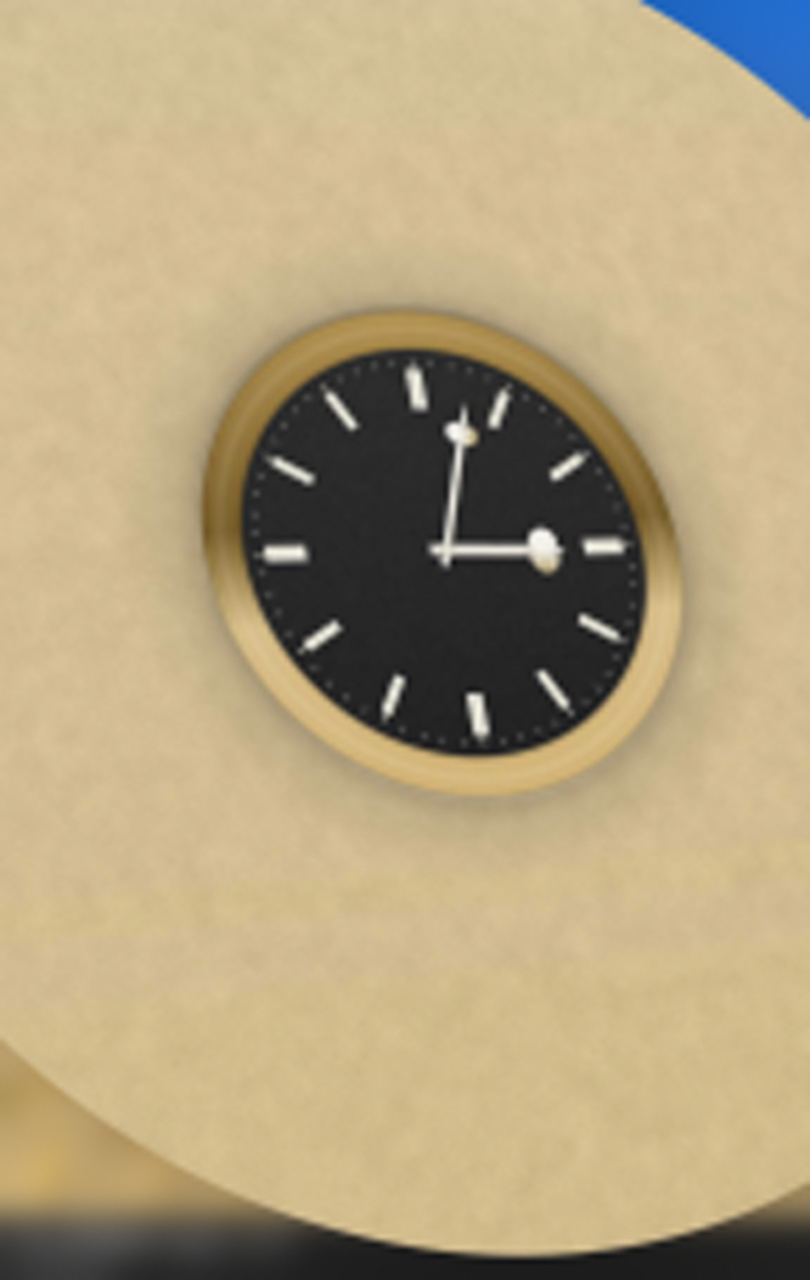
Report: h=3 m=3
